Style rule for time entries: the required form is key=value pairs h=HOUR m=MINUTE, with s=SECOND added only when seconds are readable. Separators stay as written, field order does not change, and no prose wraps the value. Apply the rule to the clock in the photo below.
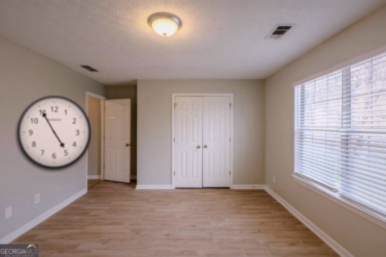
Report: h=4 m=55
